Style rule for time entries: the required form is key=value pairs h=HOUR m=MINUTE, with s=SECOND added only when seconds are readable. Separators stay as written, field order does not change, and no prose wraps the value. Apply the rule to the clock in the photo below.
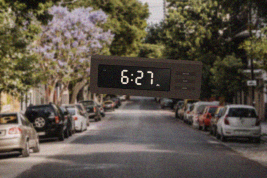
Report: h=6 m=27
